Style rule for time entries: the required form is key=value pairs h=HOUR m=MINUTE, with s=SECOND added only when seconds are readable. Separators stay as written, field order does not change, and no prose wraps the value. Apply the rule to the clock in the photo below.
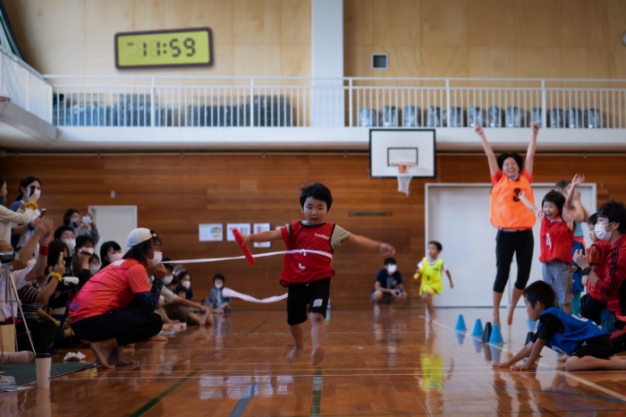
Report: h=11 m=59
